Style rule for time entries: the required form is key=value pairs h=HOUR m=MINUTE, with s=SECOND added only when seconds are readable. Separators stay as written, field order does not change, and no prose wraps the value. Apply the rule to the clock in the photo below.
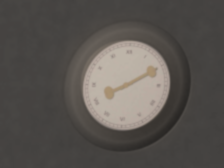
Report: h=8 m=10
